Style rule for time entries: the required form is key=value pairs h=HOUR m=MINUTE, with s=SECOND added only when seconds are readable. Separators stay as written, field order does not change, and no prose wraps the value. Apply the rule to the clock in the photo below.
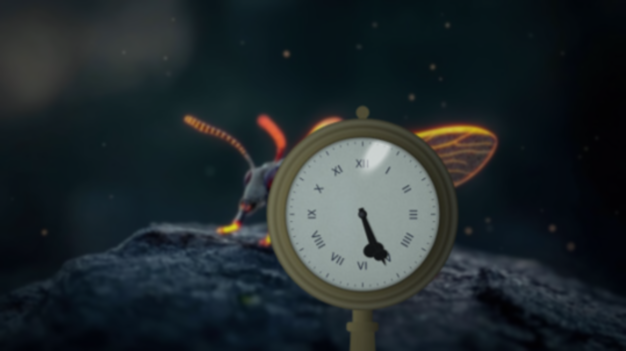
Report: h=5 m=26
